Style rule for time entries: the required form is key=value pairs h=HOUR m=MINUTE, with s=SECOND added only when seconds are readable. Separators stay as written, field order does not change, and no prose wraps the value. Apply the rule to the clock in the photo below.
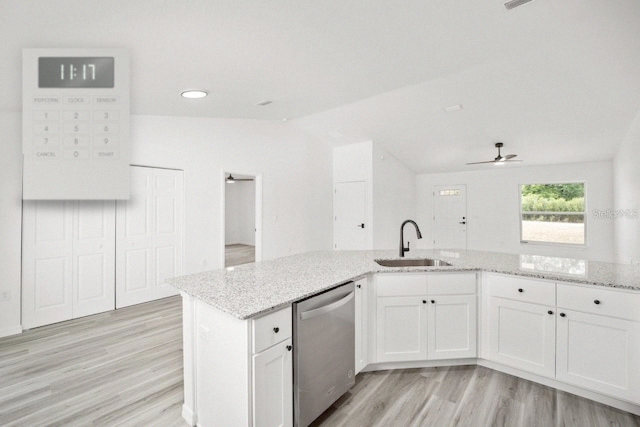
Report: h=11 m=17
